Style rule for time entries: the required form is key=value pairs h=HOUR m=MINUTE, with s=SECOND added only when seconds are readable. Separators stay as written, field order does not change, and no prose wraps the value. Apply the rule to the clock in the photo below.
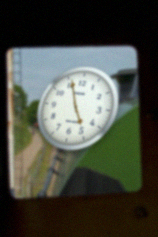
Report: h=4 m=56
